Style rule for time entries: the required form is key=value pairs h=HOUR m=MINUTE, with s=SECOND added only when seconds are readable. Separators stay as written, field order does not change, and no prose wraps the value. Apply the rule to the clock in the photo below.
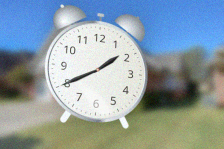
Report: h=1 m=40
